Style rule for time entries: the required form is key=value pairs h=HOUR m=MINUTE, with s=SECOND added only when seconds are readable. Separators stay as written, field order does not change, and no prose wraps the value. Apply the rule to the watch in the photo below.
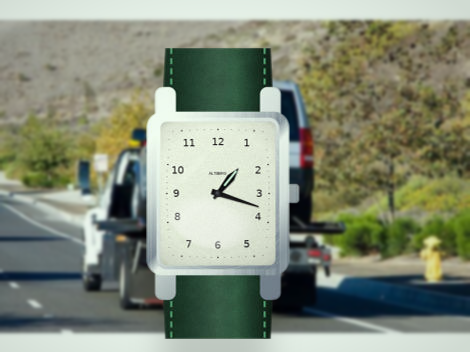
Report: h=1 m=18
